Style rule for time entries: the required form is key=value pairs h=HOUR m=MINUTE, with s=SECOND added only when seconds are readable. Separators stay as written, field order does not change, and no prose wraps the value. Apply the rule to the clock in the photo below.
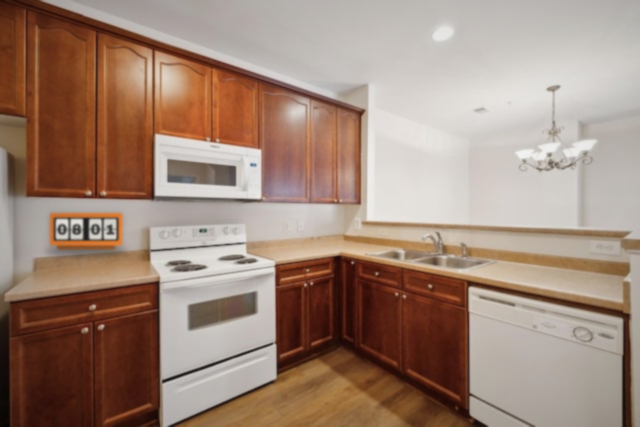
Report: h=8 m=1
